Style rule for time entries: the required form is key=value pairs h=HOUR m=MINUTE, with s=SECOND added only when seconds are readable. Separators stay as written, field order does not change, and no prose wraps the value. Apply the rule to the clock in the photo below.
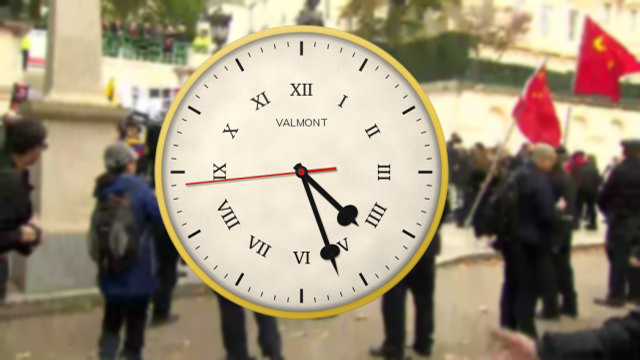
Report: h=4 m=26 s=44
